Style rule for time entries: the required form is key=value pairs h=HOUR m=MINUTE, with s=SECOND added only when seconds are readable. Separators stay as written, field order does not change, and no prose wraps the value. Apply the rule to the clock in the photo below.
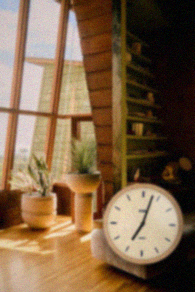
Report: h=7 m=3
